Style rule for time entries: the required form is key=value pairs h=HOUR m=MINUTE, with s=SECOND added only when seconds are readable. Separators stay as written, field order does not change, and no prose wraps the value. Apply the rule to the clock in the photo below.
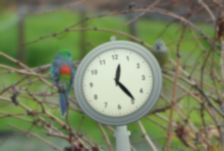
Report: h=12 m=24
